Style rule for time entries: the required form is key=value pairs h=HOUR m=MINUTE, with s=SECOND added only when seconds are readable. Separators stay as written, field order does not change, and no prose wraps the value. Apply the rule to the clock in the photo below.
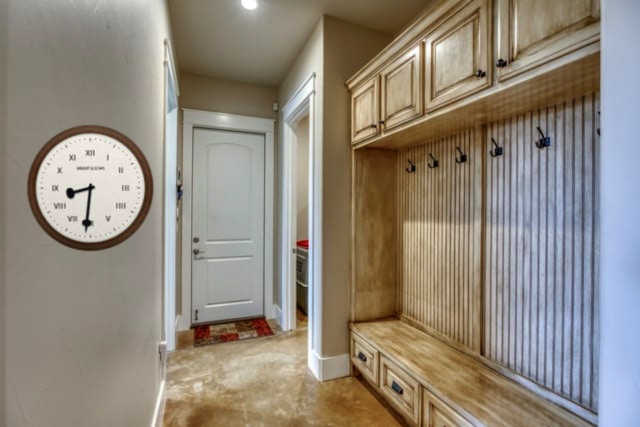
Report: h=8 m=31
